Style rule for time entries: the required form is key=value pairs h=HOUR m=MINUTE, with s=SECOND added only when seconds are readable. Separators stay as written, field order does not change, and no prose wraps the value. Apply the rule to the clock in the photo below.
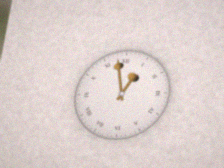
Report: h=12 m=58
